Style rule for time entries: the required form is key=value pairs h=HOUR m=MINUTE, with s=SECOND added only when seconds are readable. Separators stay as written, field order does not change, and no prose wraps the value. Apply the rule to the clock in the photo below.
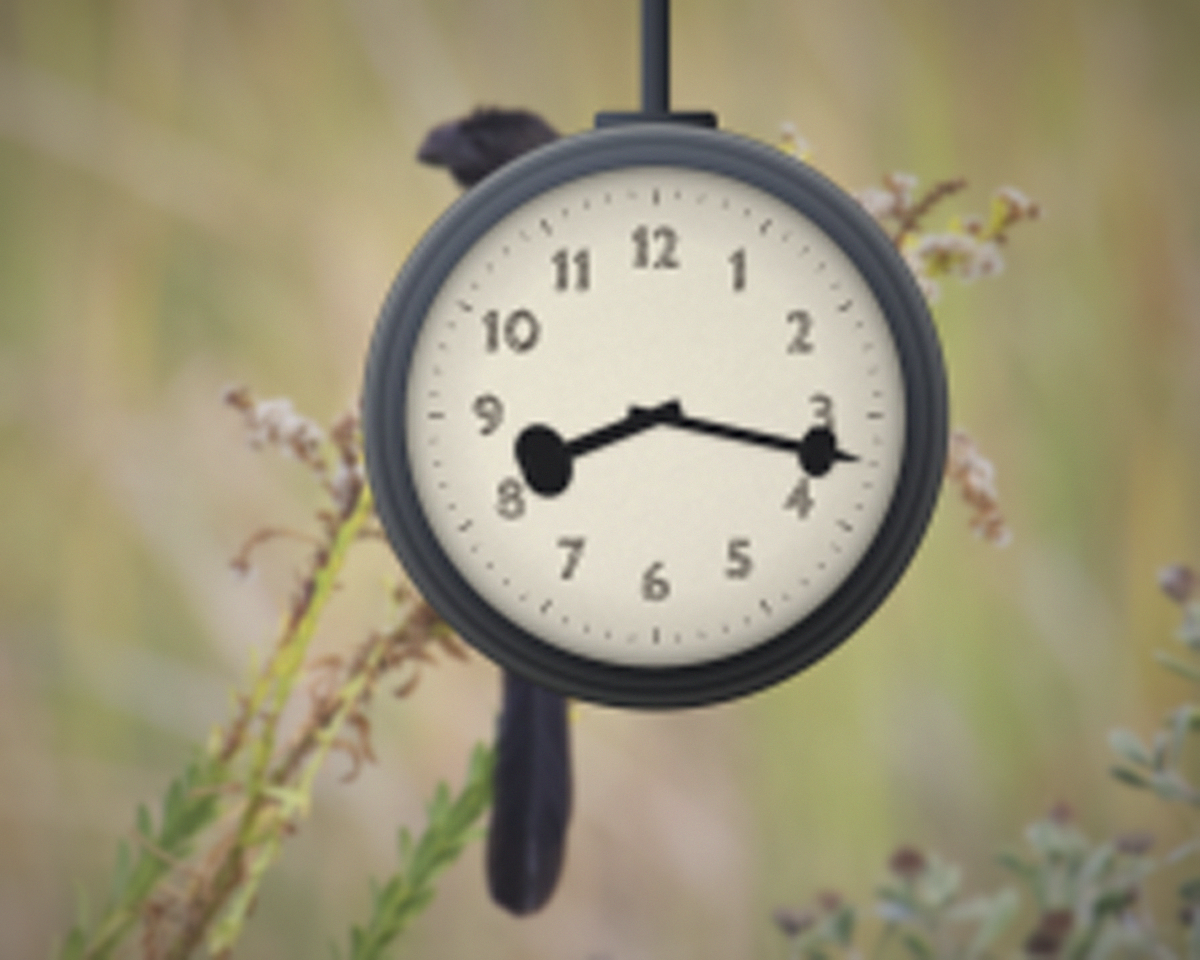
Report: h=8 m=17
